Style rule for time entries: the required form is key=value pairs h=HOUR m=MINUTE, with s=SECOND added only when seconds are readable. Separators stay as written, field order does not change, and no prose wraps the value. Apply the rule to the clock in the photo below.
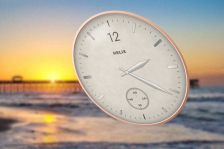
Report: h=2 m=21
